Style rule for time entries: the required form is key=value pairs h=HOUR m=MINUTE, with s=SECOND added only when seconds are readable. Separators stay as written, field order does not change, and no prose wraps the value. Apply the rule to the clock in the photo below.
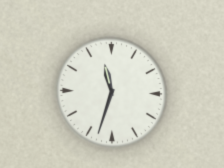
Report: h=11 m=33
